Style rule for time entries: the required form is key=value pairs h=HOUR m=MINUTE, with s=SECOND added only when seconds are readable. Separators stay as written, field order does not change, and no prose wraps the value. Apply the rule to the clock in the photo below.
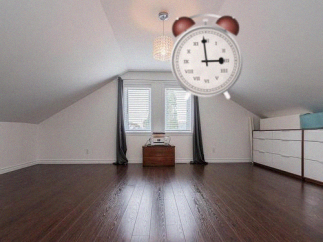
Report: h=2 m=59
